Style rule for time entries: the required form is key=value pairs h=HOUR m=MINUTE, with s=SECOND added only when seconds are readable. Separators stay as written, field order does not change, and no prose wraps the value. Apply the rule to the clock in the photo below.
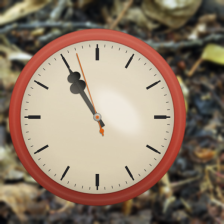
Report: h=10 m=54 s=57
